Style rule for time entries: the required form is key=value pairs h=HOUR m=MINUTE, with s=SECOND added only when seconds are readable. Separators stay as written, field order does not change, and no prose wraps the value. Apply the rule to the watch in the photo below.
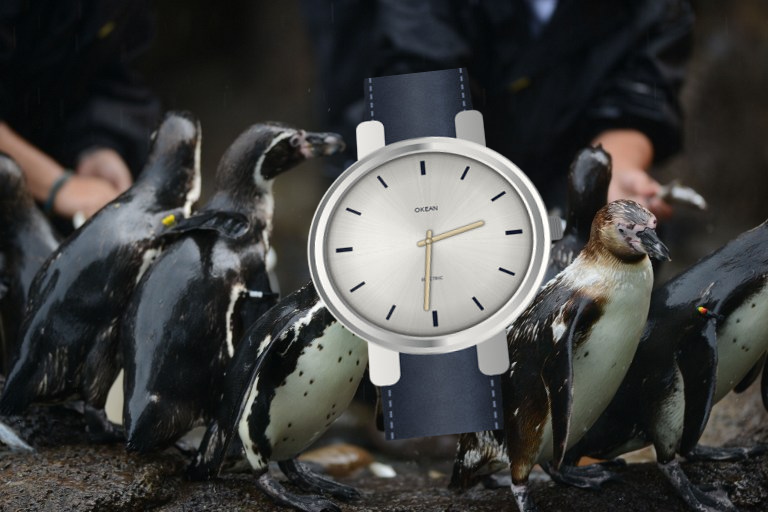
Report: h=2 m=31
